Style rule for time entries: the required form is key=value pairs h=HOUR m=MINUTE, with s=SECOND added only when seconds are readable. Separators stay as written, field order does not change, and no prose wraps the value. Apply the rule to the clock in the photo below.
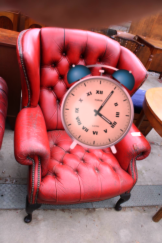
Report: h=4 m=5
